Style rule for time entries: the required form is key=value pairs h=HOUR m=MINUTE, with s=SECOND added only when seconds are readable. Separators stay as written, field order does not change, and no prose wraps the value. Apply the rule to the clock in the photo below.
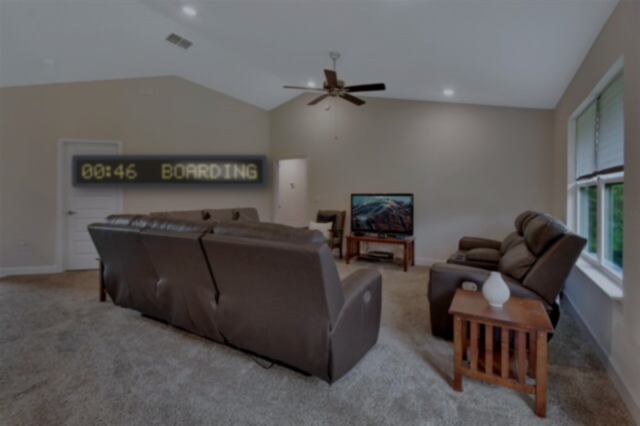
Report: h=0 m=46
